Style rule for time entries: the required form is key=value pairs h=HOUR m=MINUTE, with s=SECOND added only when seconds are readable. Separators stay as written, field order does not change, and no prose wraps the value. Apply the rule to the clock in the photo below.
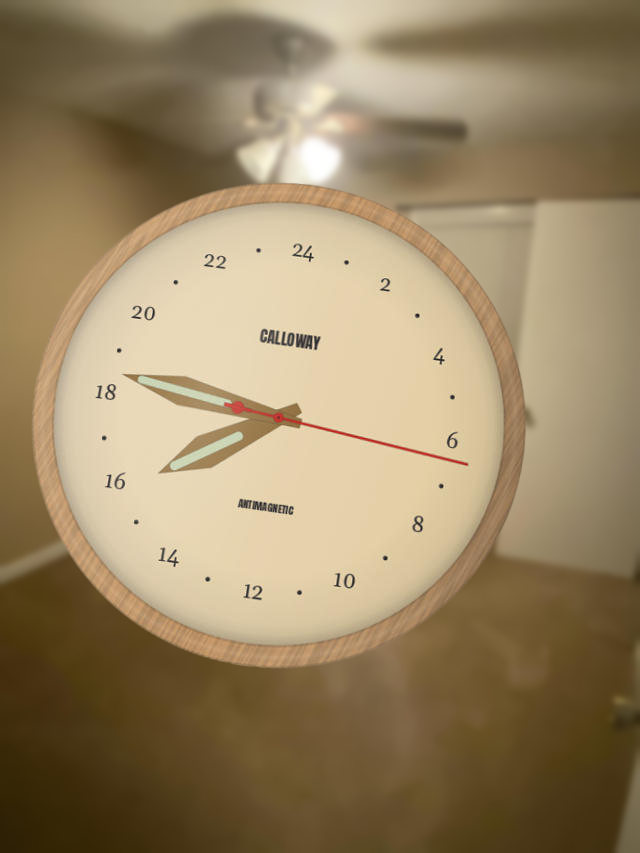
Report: h=15 m=46 s=16
